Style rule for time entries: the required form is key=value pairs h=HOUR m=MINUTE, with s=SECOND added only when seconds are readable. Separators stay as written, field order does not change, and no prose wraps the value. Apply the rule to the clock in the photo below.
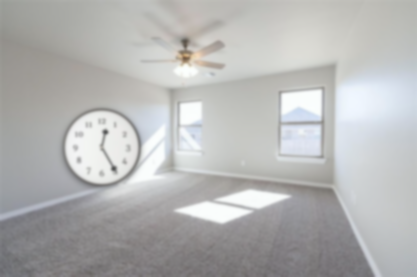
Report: h=12 m=25
